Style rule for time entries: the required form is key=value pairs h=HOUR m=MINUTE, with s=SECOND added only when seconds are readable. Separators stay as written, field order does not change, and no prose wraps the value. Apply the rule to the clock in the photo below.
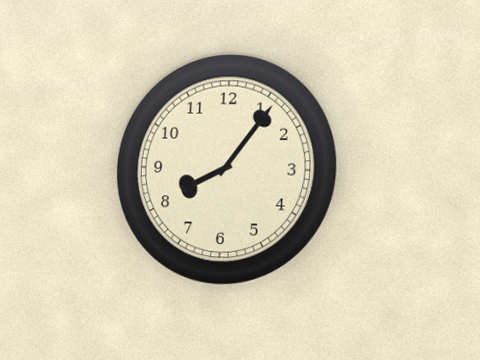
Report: h=8 m=6
